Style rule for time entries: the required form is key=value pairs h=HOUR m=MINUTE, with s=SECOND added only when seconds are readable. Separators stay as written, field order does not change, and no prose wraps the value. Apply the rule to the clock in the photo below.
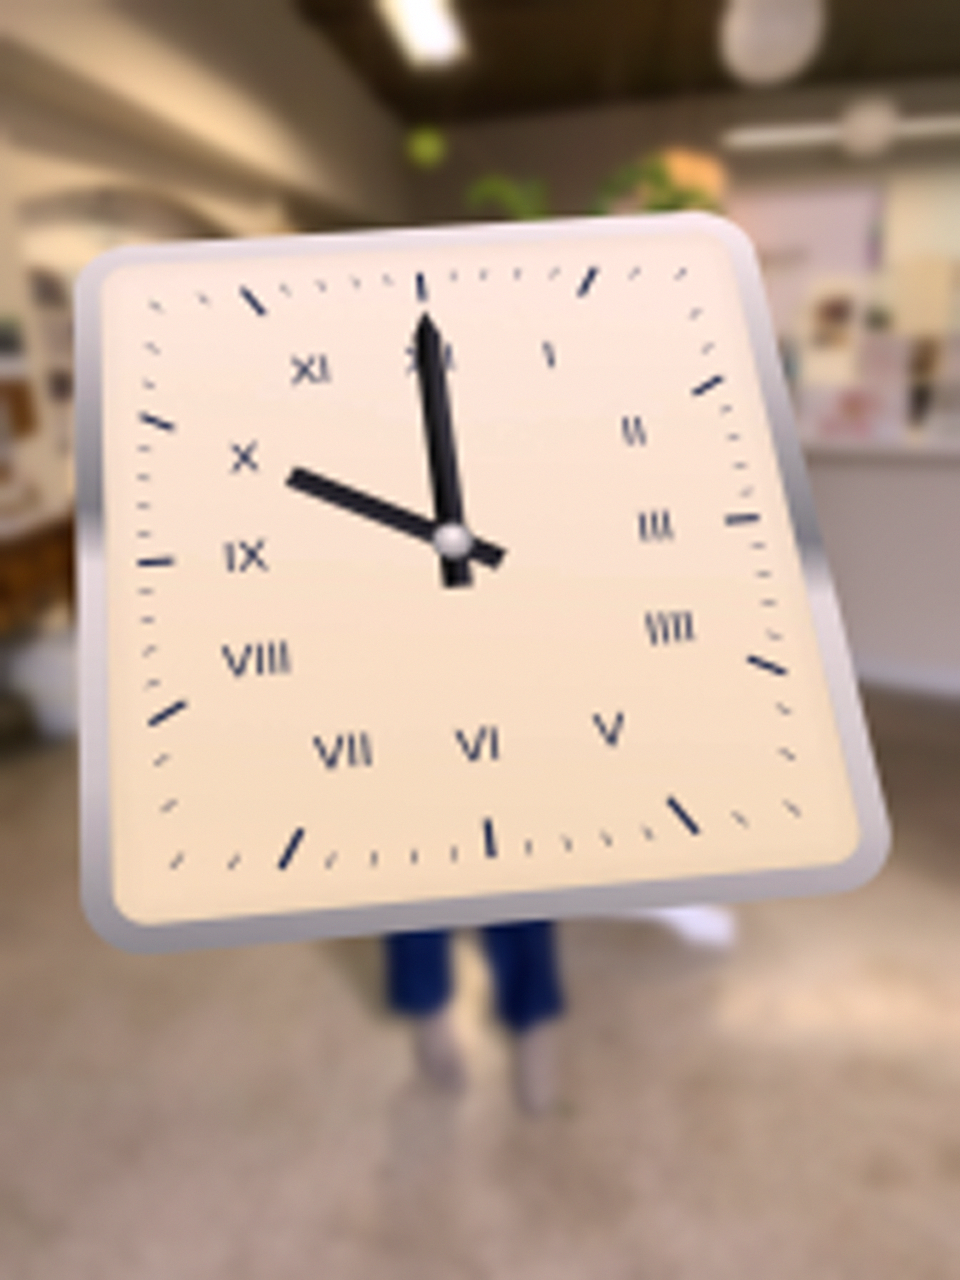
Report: h=10 m=0
